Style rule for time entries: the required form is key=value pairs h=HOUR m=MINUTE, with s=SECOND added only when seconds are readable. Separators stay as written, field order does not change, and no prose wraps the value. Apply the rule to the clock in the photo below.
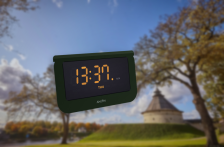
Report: h=13 m=37
